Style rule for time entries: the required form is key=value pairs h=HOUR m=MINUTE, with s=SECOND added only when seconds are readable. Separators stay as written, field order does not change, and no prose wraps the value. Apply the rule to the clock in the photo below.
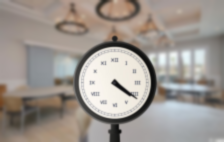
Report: h=4 m=21
